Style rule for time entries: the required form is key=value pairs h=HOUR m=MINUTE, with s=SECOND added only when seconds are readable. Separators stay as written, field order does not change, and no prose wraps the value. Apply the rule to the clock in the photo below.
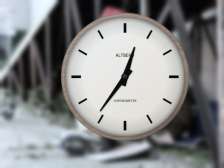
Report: h=12 m=36
